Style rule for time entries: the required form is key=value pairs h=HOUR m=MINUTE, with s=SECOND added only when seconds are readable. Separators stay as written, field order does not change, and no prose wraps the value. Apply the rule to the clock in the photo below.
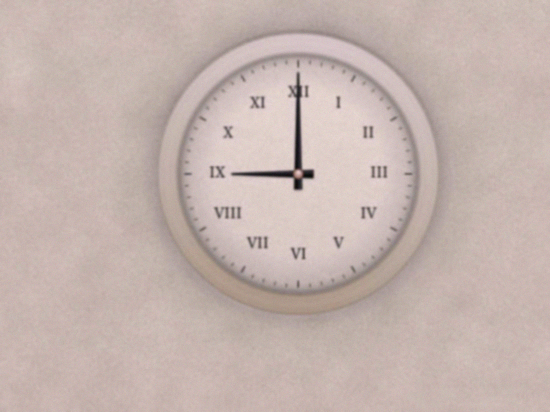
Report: h=9 m=0
